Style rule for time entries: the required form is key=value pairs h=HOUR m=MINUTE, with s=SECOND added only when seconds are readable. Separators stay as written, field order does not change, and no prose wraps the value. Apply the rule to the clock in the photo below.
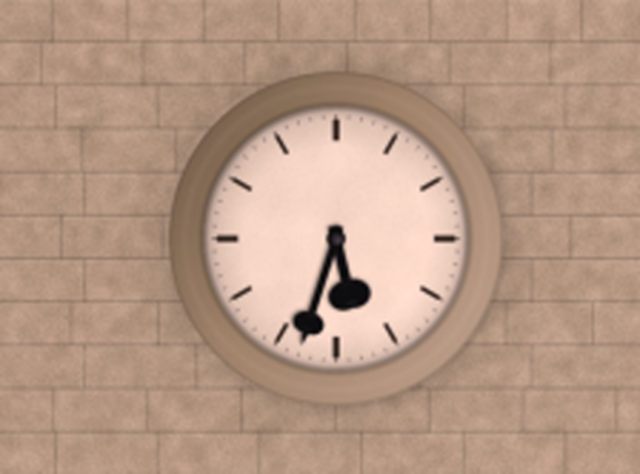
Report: h=5 m=33
